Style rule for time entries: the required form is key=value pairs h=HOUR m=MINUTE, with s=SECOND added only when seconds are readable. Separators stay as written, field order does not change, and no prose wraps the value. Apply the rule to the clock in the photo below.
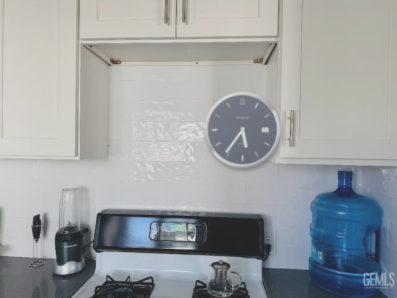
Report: h=5 m=36
